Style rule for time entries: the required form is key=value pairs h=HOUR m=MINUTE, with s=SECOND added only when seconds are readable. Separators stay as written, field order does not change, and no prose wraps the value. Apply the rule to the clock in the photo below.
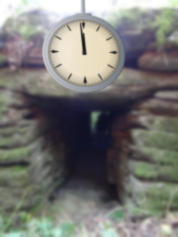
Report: h=11 m=59
